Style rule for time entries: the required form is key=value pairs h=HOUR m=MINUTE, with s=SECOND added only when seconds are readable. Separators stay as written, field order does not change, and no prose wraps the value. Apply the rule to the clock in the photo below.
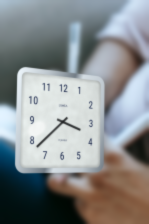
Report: h=3 m=38
